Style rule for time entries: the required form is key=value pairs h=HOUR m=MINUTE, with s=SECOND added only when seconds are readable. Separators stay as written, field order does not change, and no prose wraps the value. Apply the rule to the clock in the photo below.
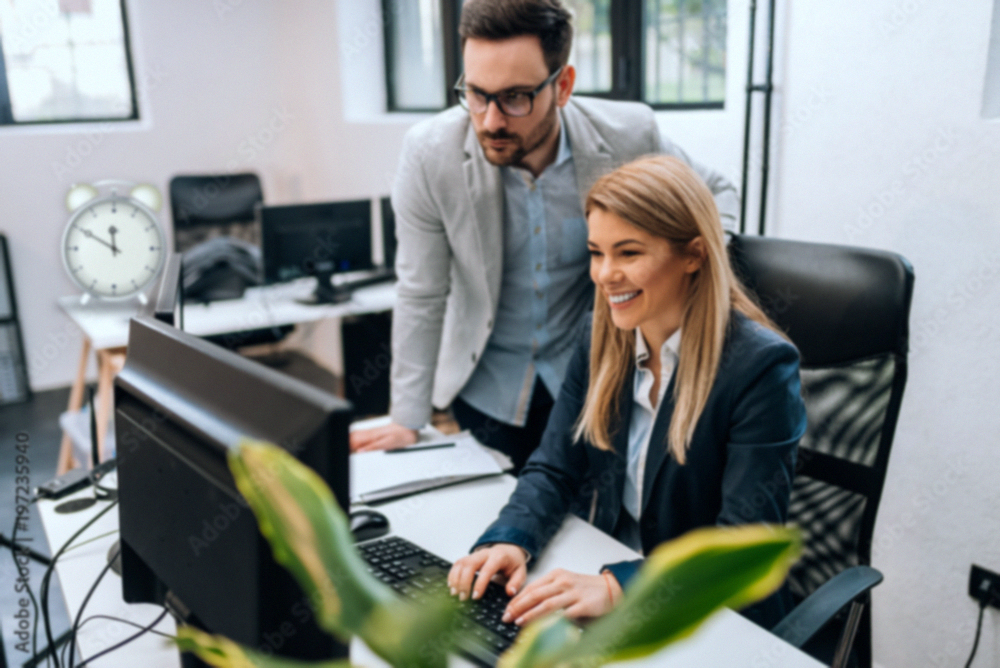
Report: h=11 m=50
